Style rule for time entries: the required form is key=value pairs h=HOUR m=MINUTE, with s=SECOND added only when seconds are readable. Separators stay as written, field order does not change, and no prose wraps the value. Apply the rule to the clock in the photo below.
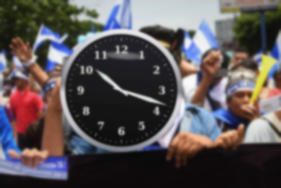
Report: h=10 m=18
